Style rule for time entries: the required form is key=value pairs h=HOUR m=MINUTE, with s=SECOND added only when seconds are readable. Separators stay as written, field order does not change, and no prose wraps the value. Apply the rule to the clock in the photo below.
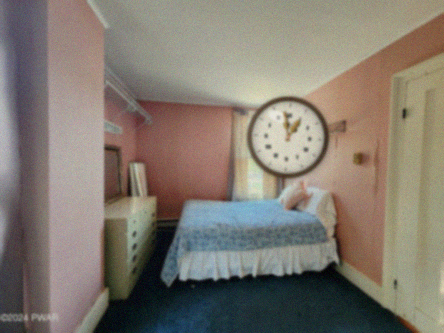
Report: h=12 m=58
